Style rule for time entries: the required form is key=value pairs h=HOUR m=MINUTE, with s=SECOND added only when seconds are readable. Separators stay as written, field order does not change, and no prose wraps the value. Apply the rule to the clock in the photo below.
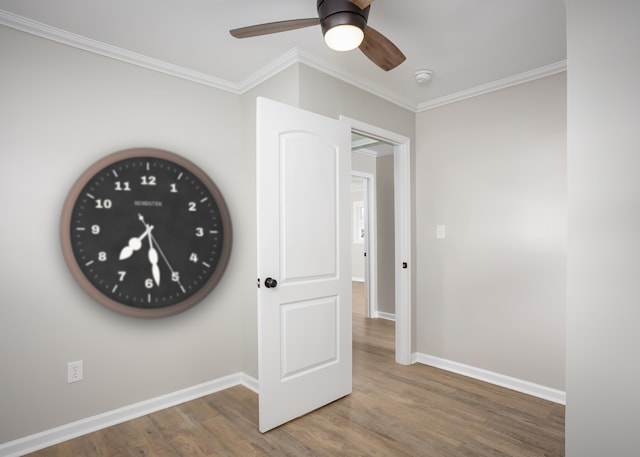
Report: h=7 m=28 s=25
